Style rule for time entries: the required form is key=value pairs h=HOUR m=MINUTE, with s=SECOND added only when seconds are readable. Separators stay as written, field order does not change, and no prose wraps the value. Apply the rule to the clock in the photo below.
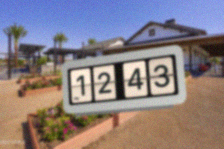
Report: h=12 m=43
